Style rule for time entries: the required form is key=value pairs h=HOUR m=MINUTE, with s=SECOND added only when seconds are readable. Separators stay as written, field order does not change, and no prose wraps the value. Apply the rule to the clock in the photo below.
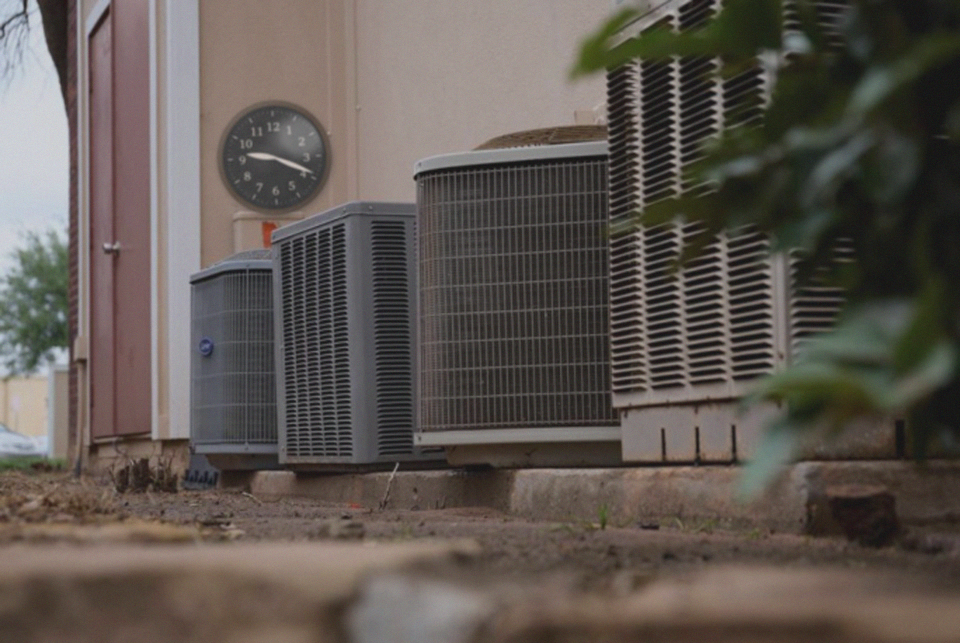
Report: h=9 m=19
